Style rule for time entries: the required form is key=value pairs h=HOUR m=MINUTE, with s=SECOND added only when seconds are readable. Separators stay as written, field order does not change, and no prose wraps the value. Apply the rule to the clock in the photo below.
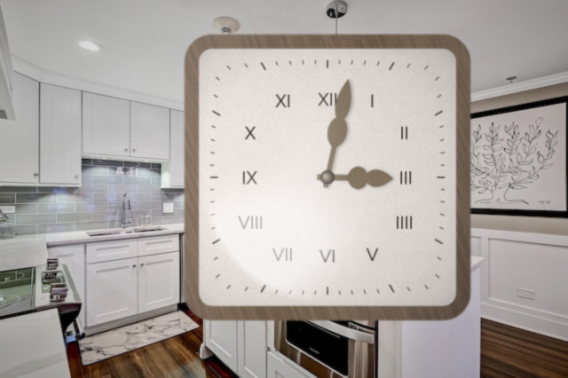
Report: h=3 m=2
